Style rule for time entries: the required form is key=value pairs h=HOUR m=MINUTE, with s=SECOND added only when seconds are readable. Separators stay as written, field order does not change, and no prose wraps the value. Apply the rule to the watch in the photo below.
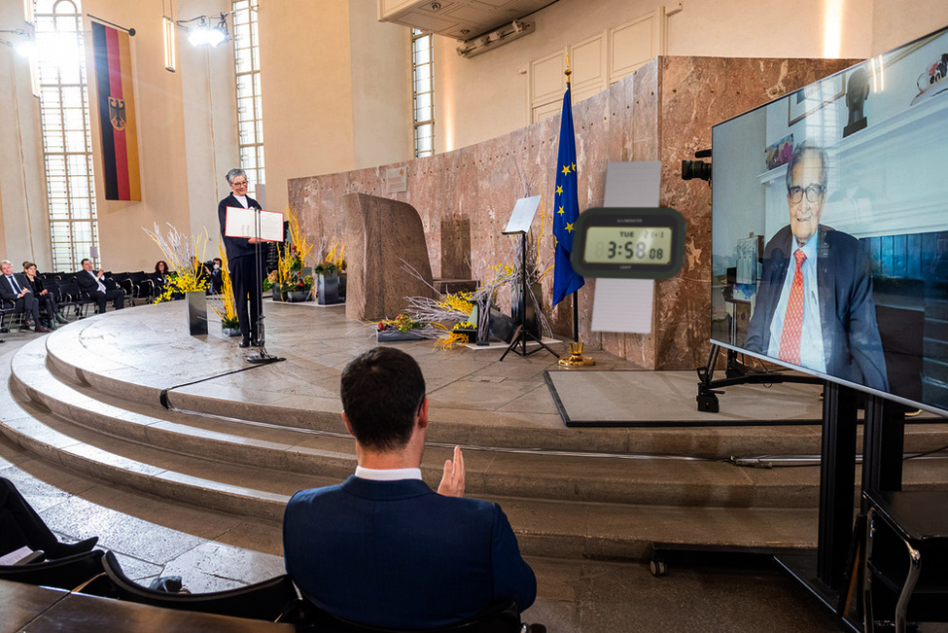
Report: h=3 m=58 s=8
